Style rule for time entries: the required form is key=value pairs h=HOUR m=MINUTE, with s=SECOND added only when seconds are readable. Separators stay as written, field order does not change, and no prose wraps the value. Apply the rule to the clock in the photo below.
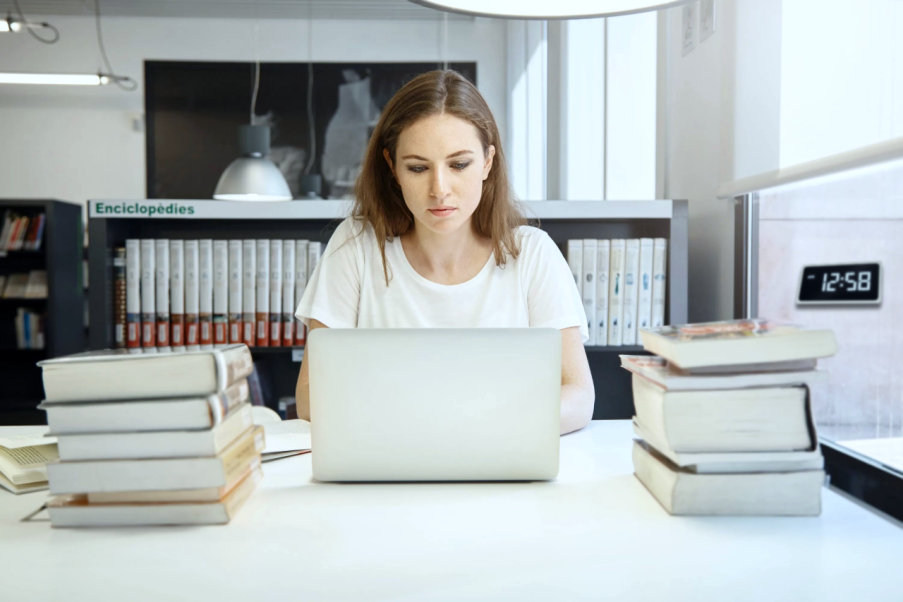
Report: h=12 m=58
